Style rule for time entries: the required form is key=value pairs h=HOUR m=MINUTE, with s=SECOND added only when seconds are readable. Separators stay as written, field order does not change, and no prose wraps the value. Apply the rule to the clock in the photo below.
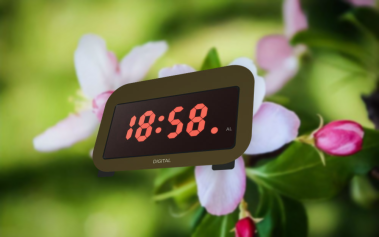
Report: h=18 m=58
